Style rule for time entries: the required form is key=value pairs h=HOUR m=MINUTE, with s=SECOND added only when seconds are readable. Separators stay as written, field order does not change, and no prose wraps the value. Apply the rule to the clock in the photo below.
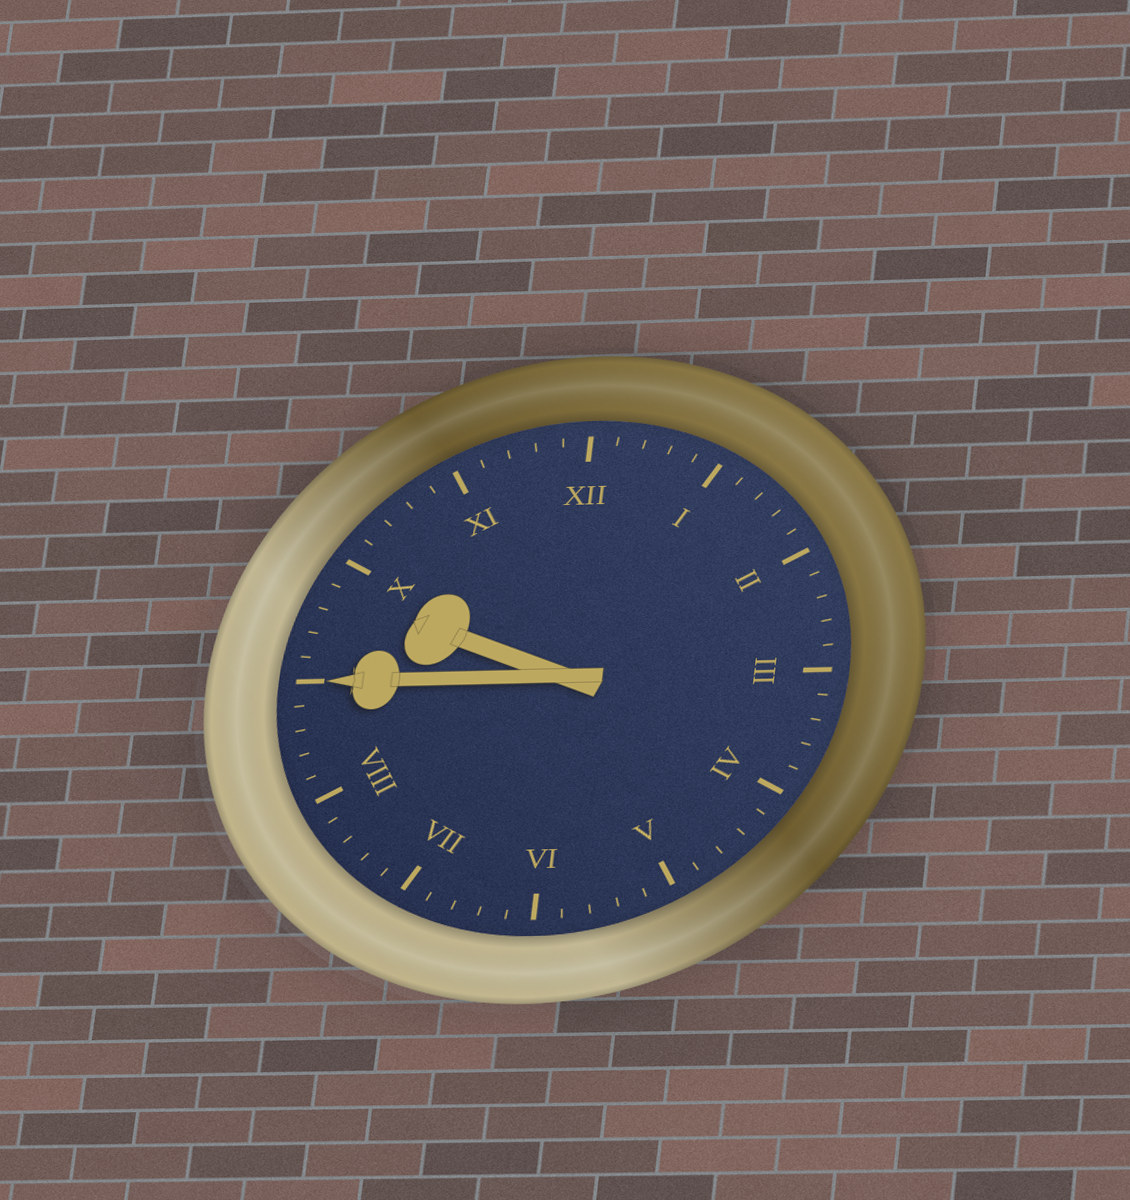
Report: h=9 m=45
